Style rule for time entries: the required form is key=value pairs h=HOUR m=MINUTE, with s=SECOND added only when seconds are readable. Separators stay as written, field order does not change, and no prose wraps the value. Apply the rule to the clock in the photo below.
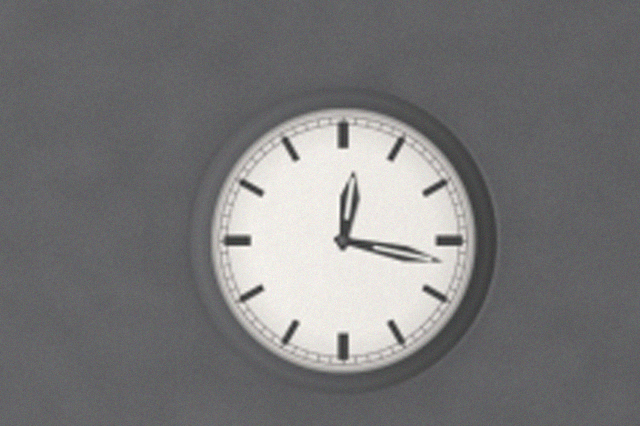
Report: h=12 m=17
